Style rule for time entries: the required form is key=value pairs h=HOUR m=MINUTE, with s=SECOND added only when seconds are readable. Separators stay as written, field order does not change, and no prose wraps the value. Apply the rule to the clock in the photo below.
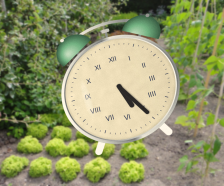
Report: h=5 m=25
